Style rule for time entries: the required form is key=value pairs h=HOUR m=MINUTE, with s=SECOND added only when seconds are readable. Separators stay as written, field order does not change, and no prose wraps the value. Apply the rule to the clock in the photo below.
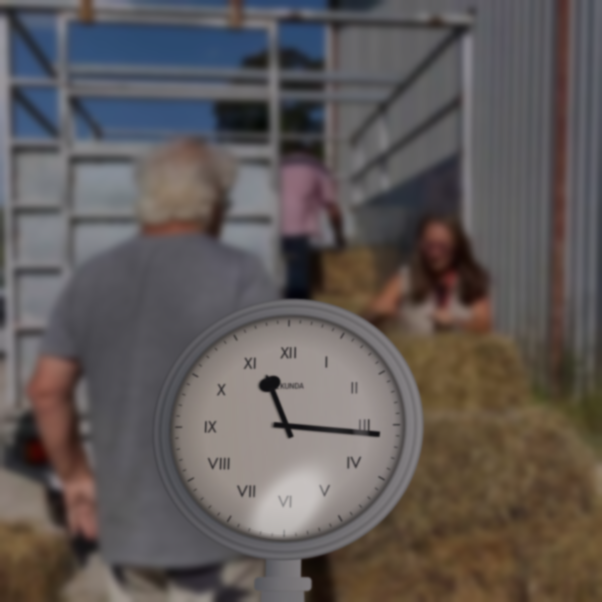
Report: h=11 m=16
